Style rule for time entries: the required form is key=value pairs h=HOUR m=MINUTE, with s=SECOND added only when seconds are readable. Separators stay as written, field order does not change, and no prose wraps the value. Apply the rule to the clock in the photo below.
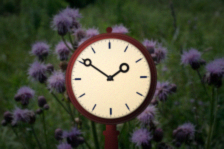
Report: h=1 m=51
